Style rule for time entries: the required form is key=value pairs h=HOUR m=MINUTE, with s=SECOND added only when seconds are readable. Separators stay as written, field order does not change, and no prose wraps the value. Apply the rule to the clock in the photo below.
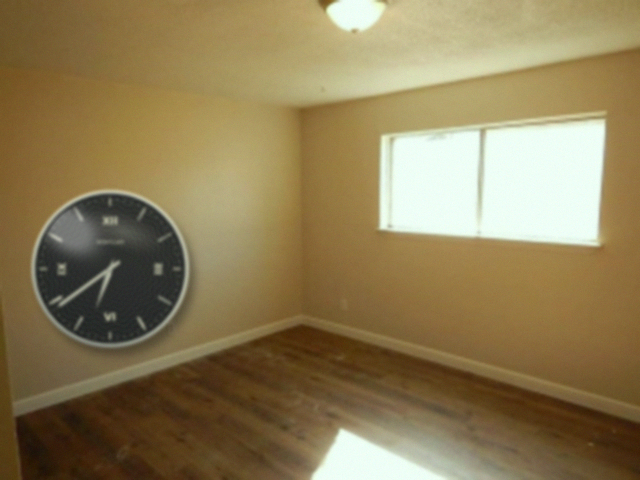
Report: h=6 m=39
